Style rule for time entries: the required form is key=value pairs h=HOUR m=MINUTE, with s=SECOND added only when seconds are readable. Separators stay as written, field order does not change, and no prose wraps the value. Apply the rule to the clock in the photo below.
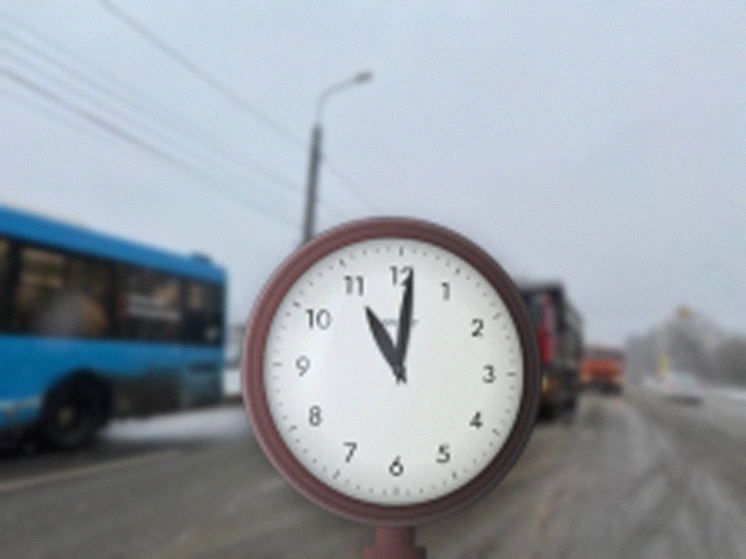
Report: h=11 m=1
